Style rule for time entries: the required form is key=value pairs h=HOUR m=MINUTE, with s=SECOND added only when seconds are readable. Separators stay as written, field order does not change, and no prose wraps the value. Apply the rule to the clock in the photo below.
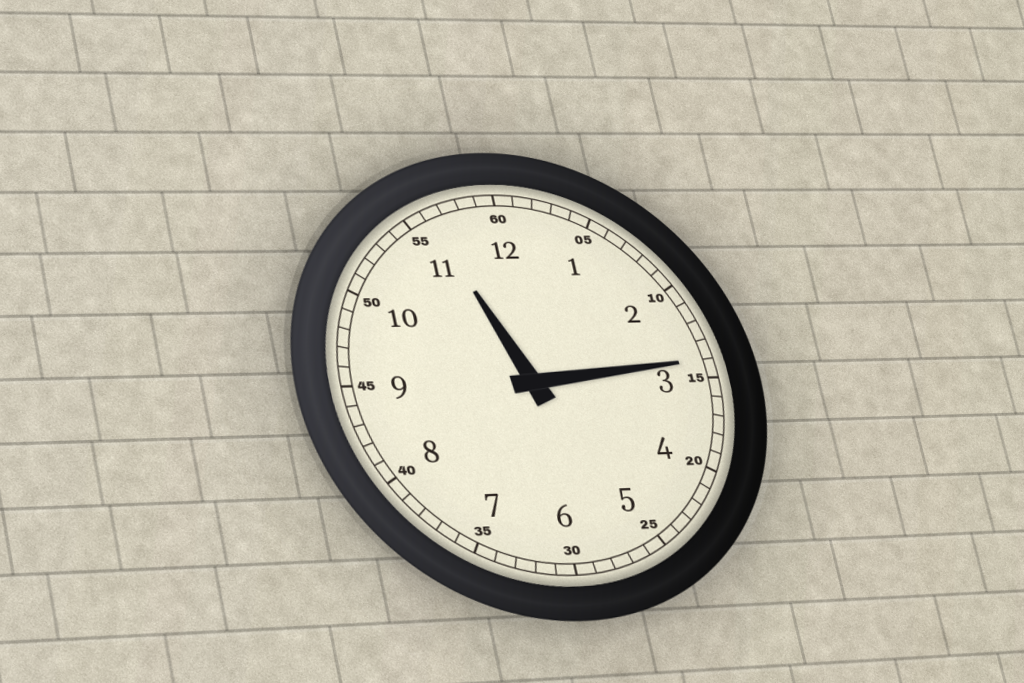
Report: h=11 m=14
